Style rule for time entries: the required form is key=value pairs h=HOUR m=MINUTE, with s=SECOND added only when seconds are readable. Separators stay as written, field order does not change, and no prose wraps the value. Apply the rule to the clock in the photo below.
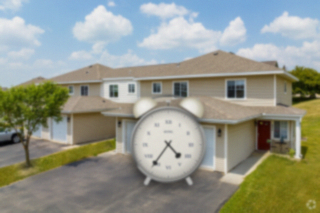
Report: h=4 m=36
